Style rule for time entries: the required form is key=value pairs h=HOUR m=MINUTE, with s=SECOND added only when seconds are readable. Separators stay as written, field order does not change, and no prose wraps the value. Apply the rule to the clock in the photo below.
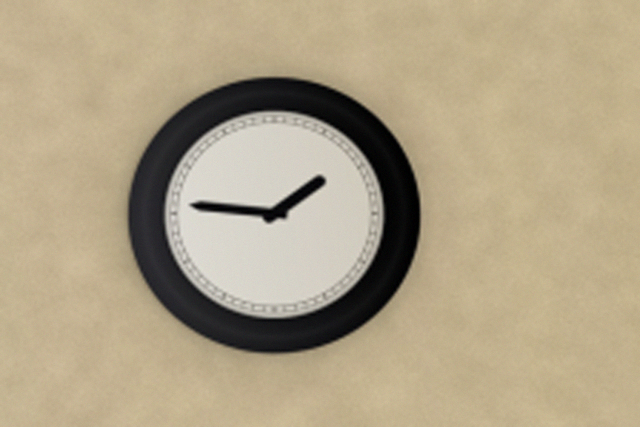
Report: h=1 m=46
